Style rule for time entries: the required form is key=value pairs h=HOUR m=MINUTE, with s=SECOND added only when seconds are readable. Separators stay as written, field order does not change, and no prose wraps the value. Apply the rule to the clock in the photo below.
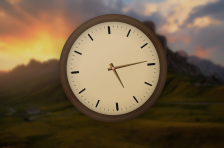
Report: h=5 m=14
